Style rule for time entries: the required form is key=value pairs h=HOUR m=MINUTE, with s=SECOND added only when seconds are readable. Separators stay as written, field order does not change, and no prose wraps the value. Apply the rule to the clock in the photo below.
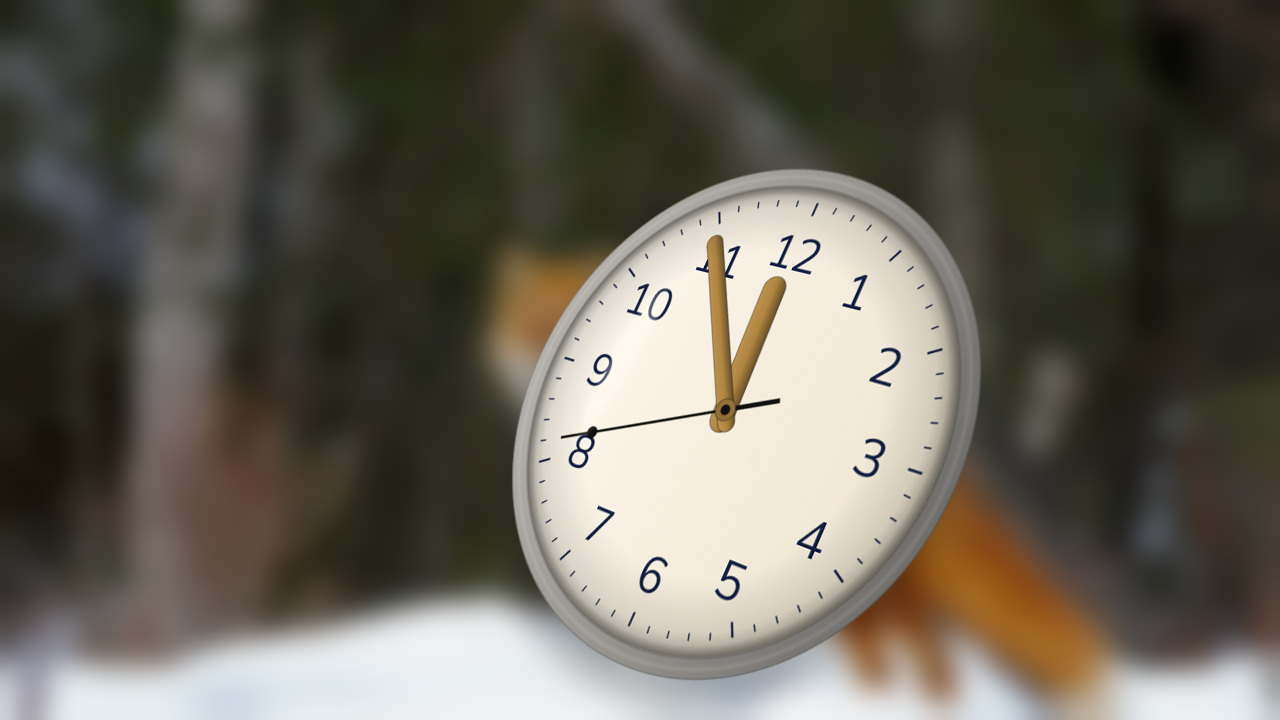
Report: h=11 m=54 s=41
